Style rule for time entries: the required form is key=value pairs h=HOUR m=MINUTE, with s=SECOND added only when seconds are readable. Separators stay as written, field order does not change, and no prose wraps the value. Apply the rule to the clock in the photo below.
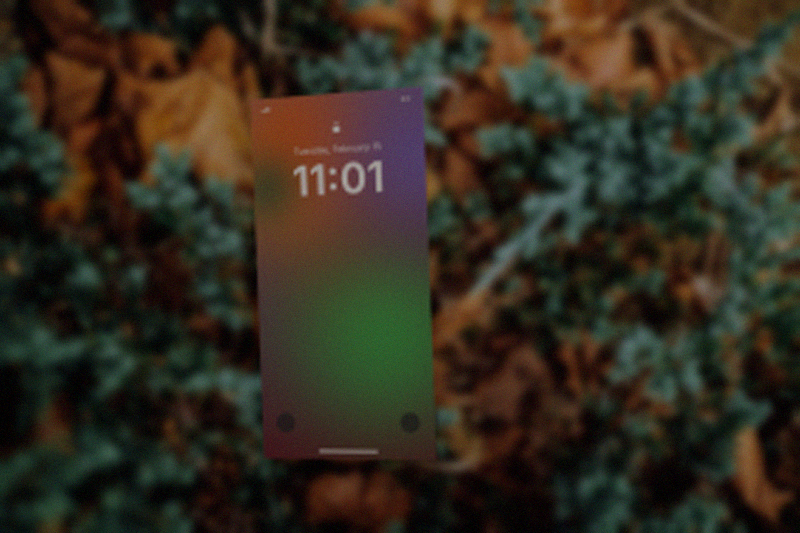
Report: h=11 m=1
